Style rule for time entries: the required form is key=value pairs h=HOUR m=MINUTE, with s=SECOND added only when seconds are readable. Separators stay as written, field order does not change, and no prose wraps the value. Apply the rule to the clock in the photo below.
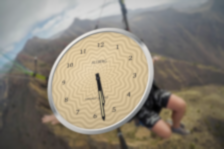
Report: h=5 m=28
